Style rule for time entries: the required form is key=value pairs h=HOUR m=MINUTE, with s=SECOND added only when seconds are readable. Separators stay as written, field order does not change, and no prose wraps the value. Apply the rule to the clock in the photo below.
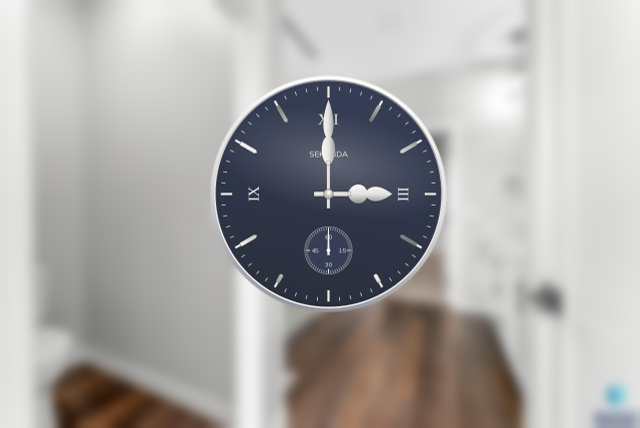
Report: h=3 m=0
